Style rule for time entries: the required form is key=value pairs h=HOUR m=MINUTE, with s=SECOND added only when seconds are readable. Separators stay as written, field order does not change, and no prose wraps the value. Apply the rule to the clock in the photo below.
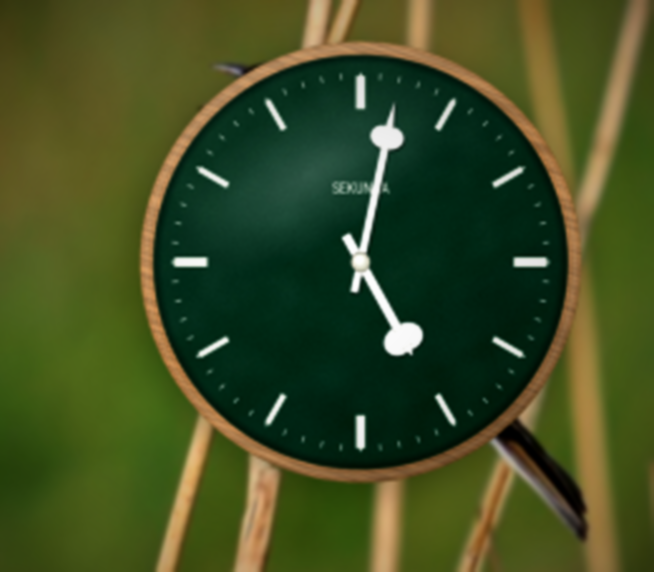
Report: h=5 m=2
